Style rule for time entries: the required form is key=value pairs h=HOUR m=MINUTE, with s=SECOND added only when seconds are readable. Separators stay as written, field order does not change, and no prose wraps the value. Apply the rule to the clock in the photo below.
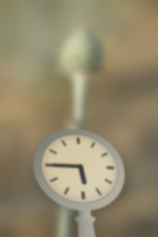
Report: h=5 m=45
